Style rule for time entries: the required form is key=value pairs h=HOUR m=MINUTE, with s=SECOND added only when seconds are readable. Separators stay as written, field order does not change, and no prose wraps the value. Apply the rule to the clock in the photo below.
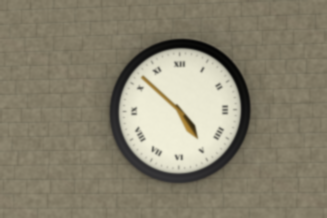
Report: h=4 m=52
